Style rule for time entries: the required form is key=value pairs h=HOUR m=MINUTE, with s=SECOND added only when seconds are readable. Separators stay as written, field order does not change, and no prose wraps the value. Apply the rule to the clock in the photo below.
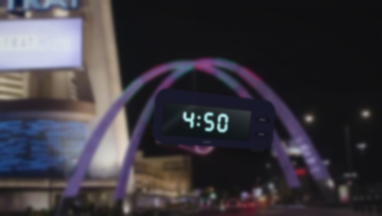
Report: h=4 m=50
